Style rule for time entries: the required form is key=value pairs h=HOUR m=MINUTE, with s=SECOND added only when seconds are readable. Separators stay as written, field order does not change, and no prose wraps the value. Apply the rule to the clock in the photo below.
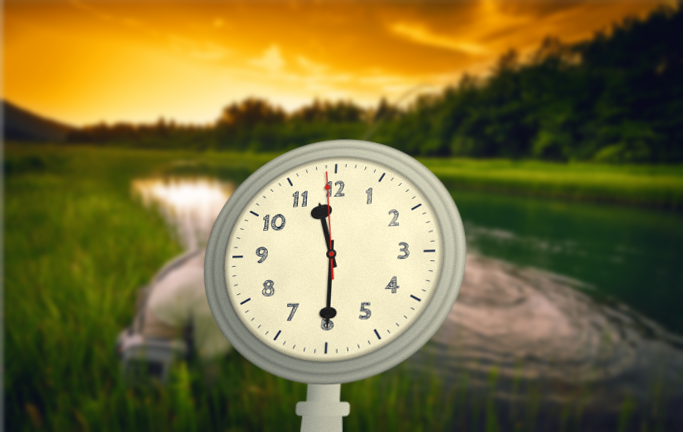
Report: h=11 m=29 s=59
